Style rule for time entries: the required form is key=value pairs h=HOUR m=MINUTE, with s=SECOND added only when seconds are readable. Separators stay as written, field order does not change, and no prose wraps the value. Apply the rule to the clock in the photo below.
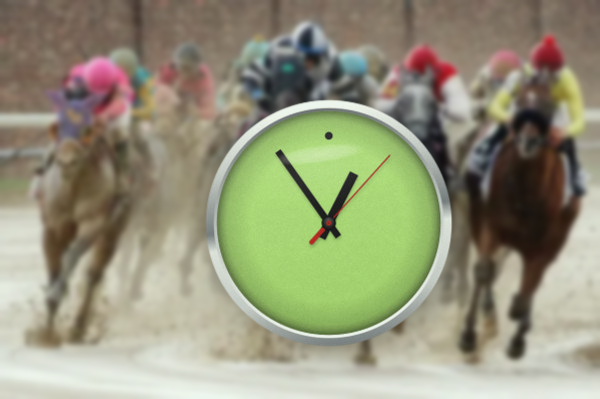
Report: h=12 m=54 s=7
